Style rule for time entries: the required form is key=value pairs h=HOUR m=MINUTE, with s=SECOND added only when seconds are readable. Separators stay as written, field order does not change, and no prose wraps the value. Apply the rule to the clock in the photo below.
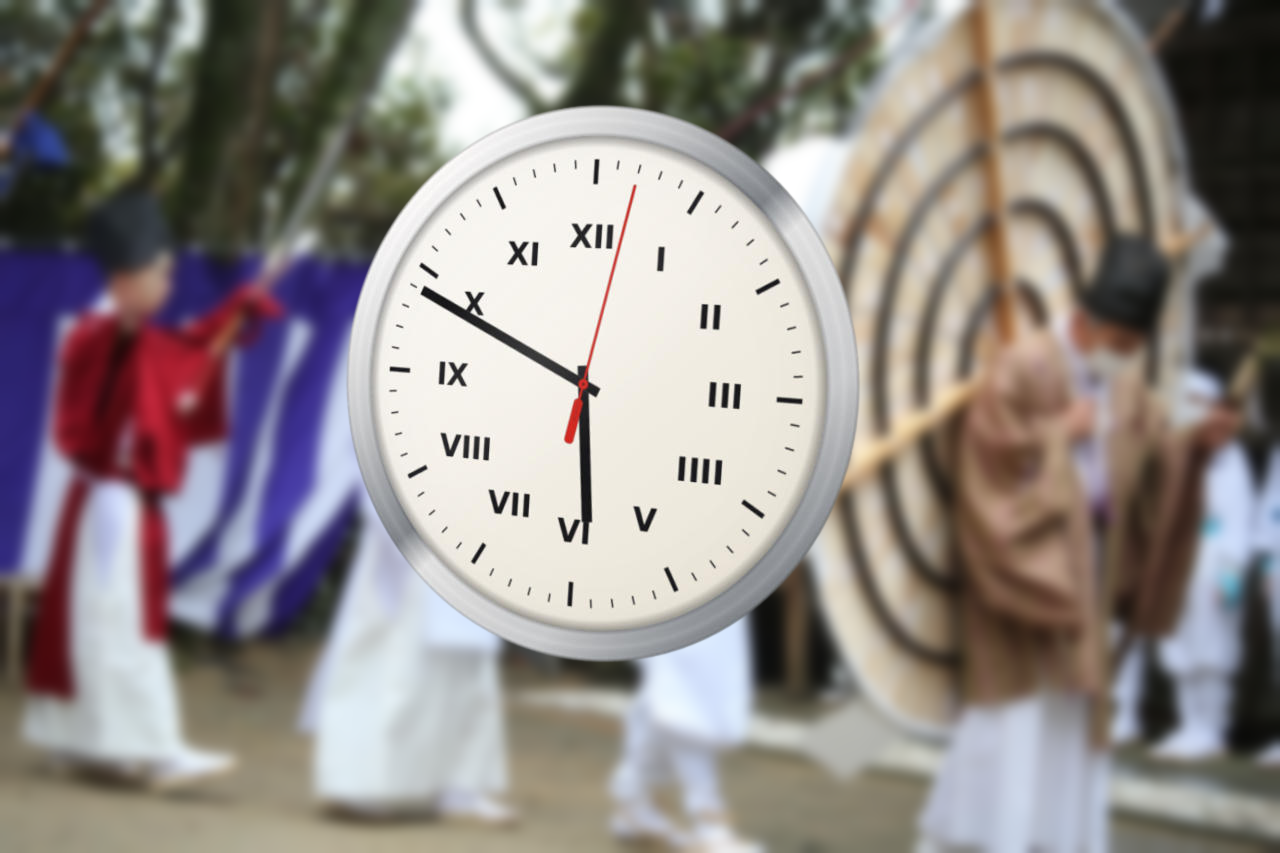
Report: h=5 m=49 s=2
